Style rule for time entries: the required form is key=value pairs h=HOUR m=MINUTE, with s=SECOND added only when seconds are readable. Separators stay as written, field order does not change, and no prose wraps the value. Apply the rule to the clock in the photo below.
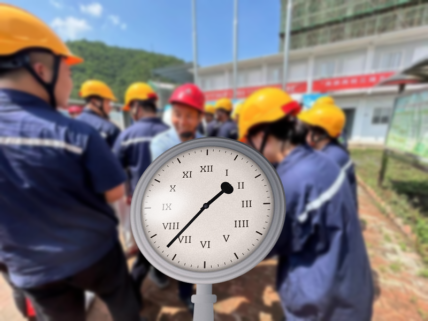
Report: h=1 m=37
